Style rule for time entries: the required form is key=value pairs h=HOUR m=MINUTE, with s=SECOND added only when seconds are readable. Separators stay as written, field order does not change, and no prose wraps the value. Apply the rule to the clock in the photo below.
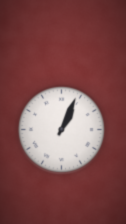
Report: h=1 m=4
